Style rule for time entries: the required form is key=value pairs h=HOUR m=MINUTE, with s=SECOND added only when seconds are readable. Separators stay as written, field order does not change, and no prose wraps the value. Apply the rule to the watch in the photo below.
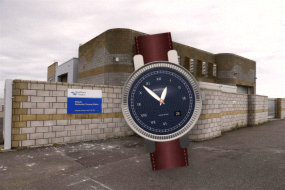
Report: h=12 m=53
